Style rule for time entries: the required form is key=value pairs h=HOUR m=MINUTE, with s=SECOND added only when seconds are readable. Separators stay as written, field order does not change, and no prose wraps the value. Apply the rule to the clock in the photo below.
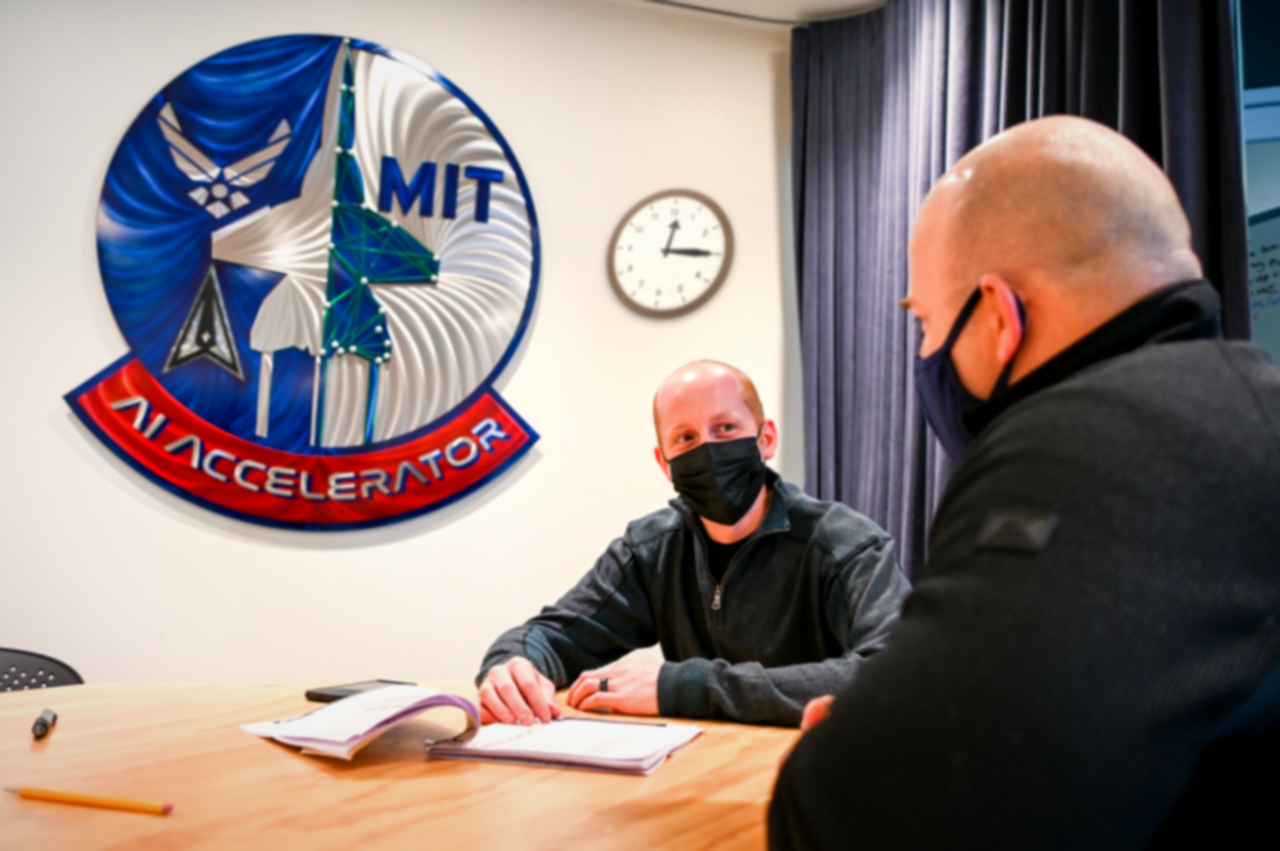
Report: h=12 m=15
